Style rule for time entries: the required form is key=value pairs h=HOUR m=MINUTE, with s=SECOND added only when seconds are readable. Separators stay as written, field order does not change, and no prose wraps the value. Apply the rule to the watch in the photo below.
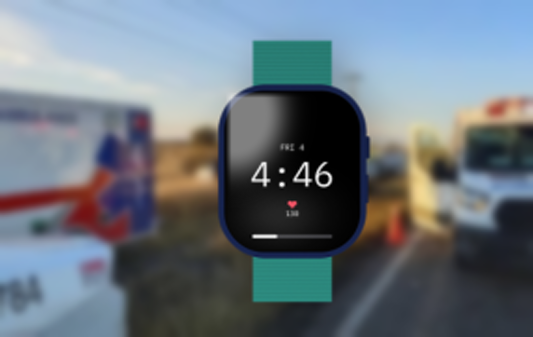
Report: h=4 m=46
